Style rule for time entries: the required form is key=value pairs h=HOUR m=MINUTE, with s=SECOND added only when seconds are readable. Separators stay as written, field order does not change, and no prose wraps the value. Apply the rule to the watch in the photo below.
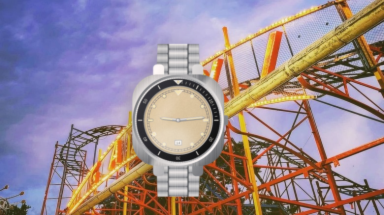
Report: h=9 m=14
